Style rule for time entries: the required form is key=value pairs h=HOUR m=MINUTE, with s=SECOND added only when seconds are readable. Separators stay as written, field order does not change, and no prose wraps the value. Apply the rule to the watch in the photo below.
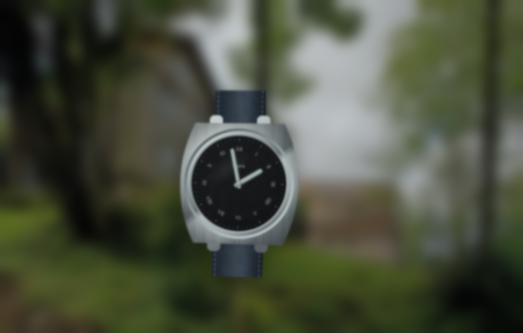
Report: h=1 m=58
